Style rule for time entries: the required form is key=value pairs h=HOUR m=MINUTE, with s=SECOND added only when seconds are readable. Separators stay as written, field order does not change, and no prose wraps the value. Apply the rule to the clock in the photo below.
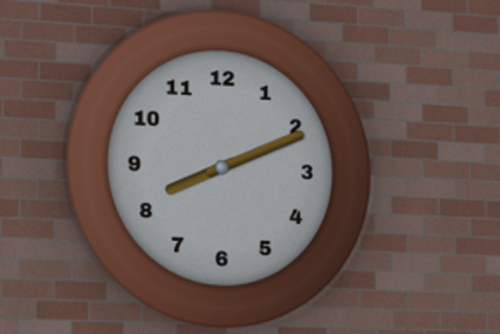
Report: h=8 m=11
